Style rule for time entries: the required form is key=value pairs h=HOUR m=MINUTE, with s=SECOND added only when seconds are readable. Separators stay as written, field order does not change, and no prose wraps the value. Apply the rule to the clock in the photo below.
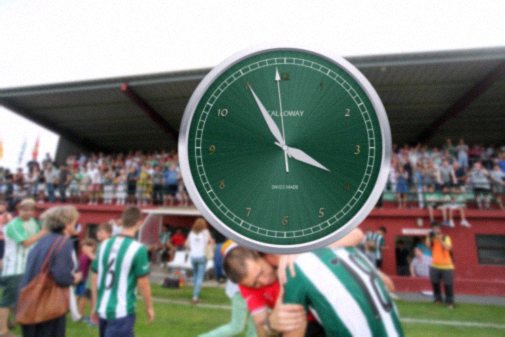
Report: h=3 m=54 s=59
